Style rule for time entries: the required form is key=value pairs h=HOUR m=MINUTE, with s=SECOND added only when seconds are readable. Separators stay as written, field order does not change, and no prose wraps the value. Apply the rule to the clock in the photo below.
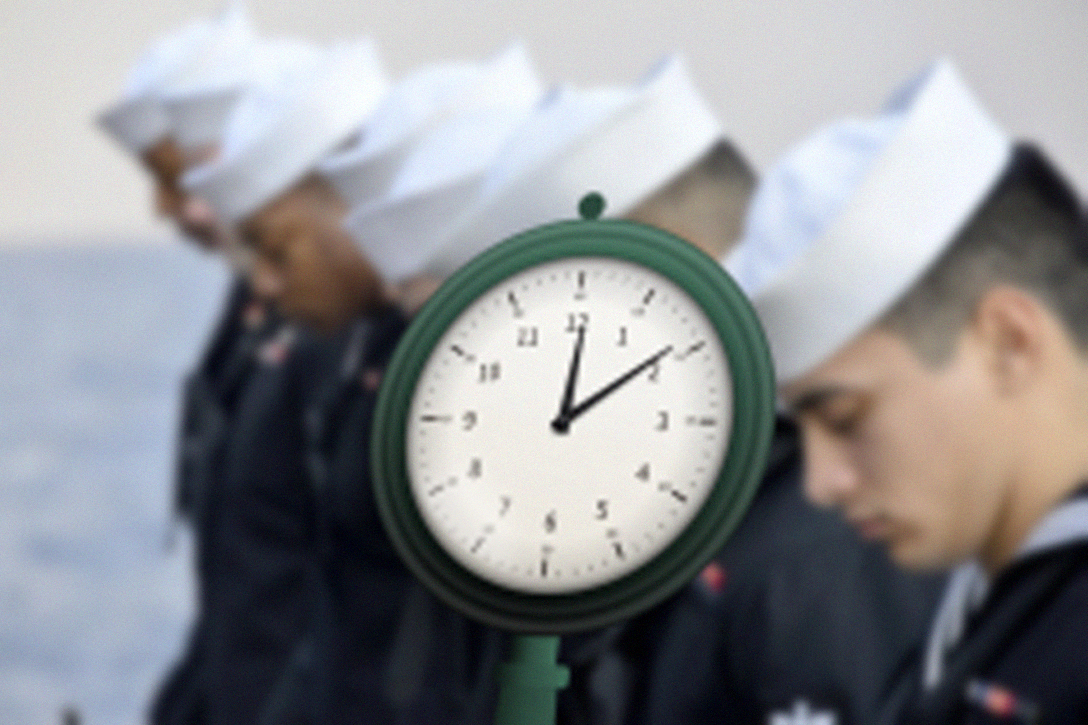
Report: h=12 m=9
